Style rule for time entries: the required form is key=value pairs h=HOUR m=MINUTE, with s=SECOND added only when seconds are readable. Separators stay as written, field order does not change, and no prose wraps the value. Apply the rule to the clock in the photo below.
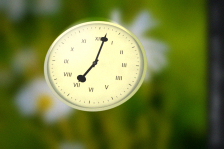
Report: h=7 m=2
